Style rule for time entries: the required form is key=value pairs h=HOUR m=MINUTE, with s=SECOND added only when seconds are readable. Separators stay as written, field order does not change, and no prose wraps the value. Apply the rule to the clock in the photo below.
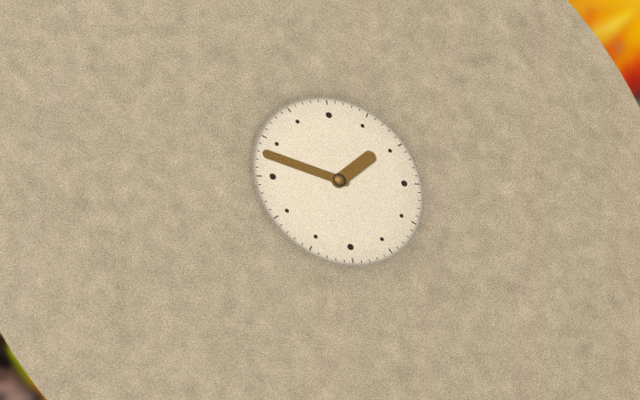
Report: h=1 m=48
